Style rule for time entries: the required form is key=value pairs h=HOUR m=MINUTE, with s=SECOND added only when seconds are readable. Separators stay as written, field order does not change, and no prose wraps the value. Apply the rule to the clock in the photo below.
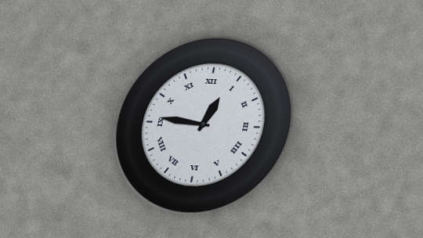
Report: h=12 m=46
